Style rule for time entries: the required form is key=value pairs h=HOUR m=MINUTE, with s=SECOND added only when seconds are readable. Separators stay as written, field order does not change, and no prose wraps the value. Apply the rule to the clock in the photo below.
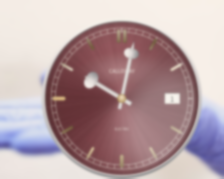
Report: h=10 m=2
